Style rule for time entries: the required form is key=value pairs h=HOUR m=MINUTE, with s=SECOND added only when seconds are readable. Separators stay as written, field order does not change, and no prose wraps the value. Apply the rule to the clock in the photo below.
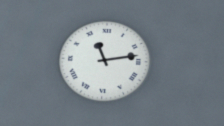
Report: h=11 m=13
